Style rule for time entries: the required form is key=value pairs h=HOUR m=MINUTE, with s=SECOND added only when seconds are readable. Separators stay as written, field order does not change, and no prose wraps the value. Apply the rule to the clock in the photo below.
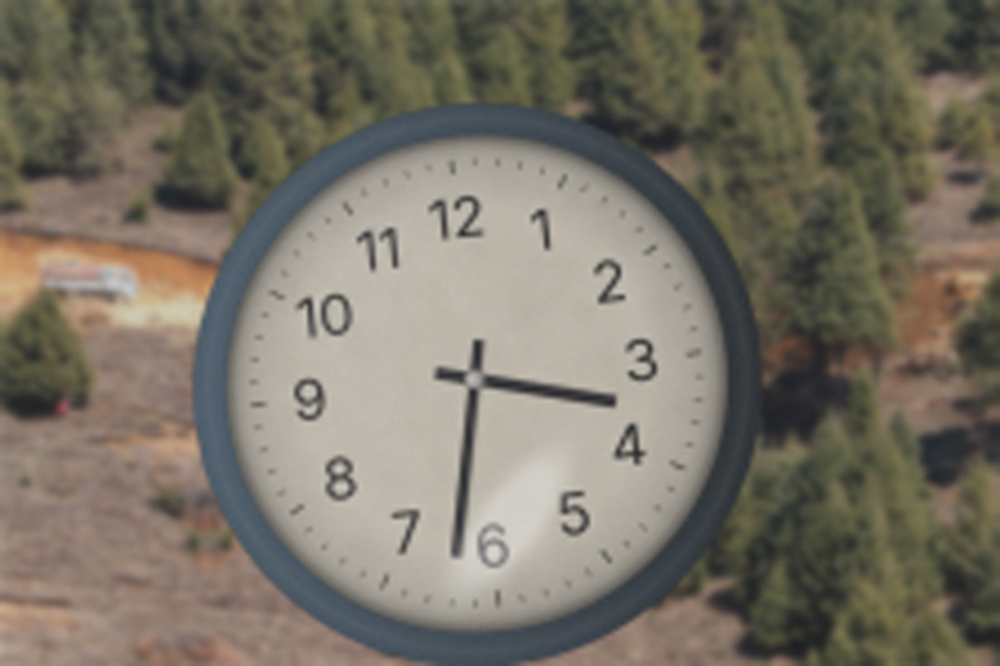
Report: h=3 m=32
